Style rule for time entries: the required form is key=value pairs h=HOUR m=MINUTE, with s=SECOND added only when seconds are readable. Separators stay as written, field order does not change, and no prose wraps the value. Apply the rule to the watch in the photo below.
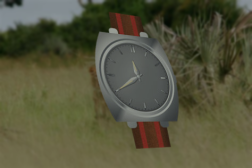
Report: h=11 m=40
